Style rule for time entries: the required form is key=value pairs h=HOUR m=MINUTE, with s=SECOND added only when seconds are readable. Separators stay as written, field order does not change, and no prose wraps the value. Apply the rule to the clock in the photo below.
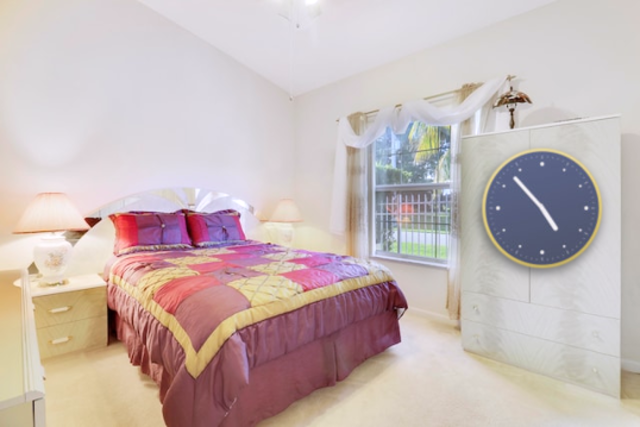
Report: h=4 m=53
